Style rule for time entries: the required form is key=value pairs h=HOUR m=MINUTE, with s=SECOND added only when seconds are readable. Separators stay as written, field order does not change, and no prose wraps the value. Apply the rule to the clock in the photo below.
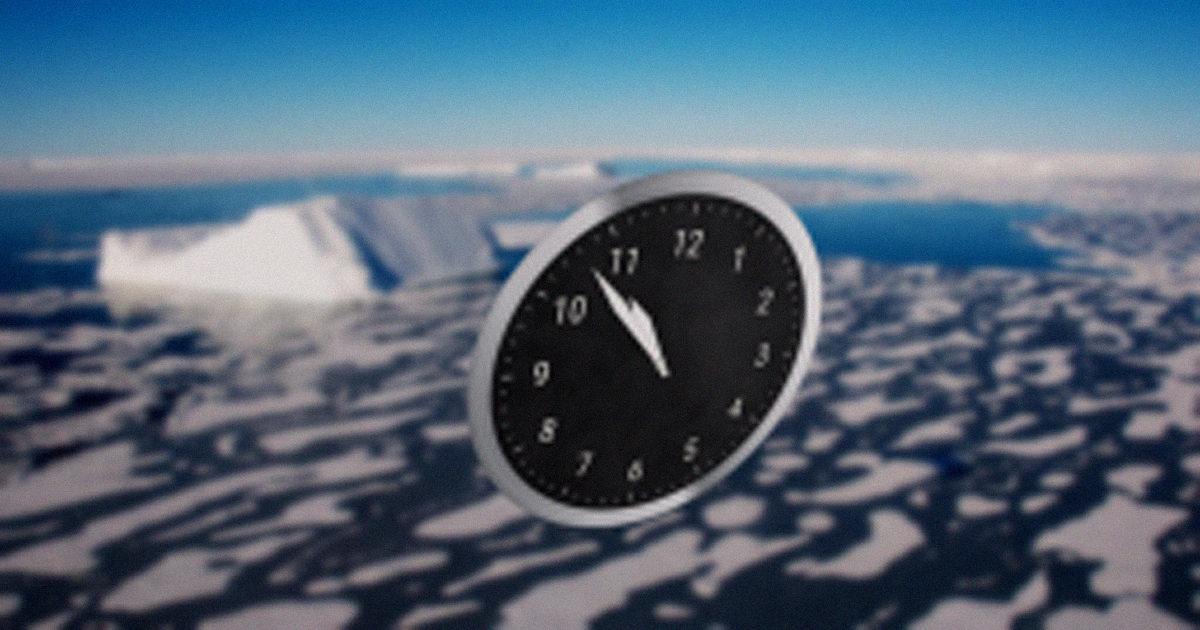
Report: h=10 m=53
